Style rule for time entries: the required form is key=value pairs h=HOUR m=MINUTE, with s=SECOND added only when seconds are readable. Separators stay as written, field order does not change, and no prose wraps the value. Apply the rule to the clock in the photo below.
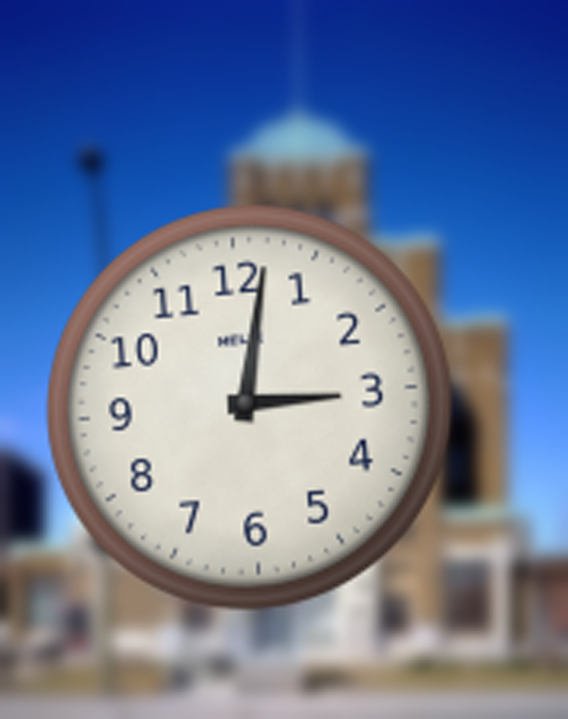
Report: h=3 m=2
